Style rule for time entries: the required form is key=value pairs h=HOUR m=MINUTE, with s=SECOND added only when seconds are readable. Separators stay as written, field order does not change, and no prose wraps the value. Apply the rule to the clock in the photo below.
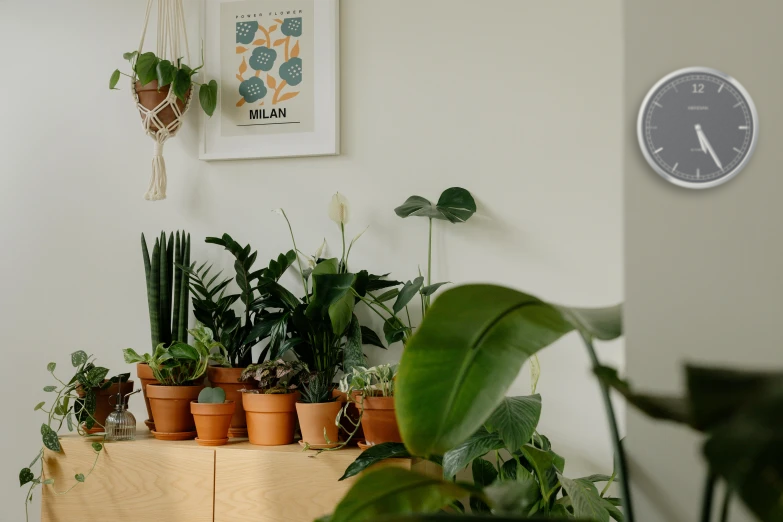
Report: h=5 m=25
